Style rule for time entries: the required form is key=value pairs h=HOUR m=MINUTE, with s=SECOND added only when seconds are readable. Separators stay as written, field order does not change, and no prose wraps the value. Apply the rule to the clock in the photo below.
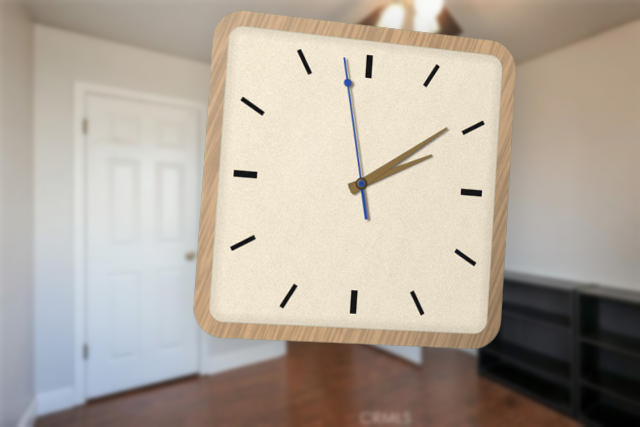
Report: h=2 m=8 s=58
